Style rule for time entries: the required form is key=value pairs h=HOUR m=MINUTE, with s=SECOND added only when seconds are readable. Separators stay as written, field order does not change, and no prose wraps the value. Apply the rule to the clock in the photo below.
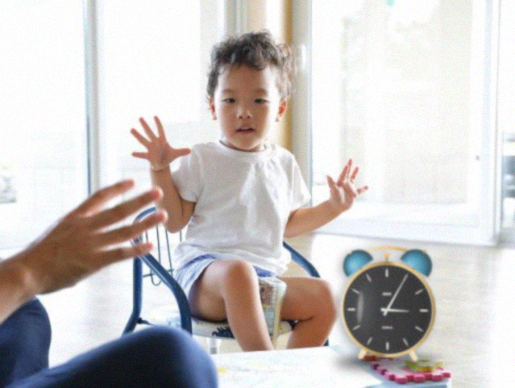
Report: h=3 m=5
